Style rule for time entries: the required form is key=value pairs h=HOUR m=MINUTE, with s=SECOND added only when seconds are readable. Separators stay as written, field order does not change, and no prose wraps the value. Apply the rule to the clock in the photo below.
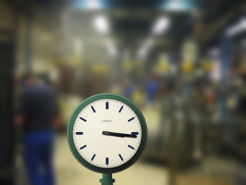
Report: h=3 m=16
